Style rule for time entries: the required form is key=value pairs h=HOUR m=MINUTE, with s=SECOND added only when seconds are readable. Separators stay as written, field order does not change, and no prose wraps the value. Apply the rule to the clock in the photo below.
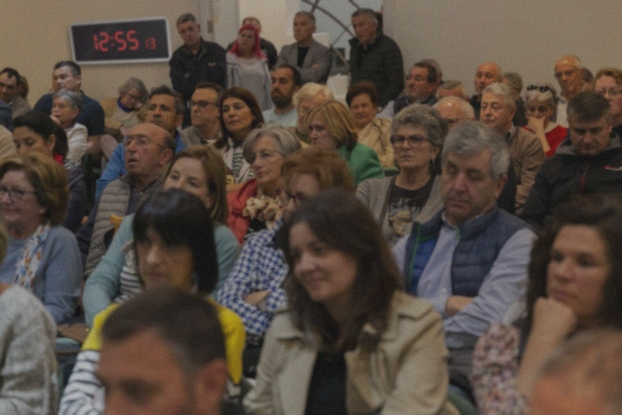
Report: h=12 m=55
